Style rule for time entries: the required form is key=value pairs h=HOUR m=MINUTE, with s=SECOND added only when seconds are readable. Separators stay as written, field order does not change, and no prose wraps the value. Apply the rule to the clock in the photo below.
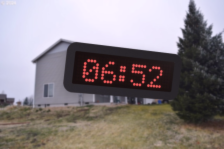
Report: h=6 m=52
